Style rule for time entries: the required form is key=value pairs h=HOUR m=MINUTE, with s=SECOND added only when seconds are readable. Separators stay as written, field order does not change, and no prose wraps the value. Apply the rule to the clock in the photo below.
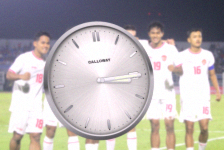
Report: h=3 m=15
